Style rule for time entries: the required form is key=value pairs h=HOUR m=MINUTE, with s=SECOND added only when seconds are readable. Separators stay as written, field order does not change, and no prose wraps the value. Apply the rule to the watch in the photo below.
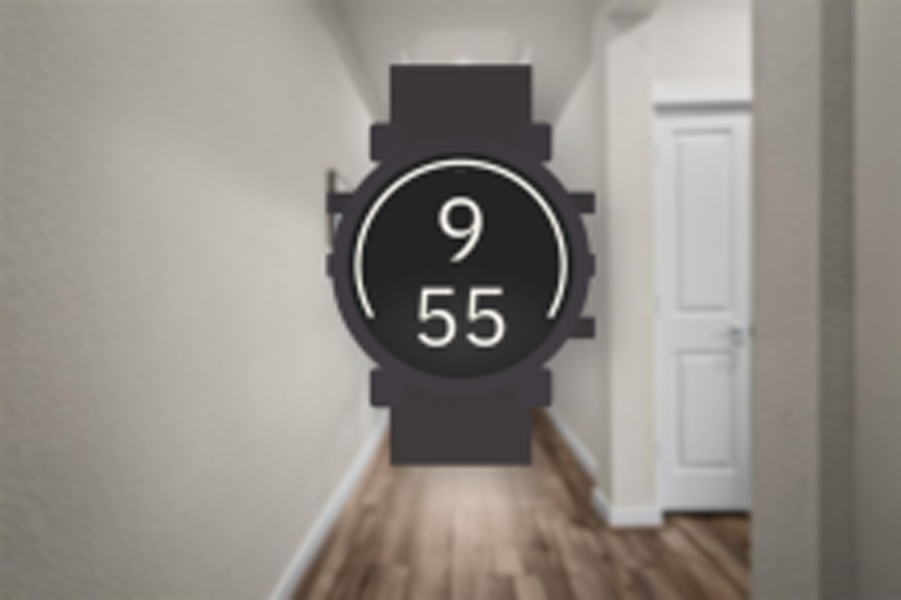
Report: h=9 m=55
